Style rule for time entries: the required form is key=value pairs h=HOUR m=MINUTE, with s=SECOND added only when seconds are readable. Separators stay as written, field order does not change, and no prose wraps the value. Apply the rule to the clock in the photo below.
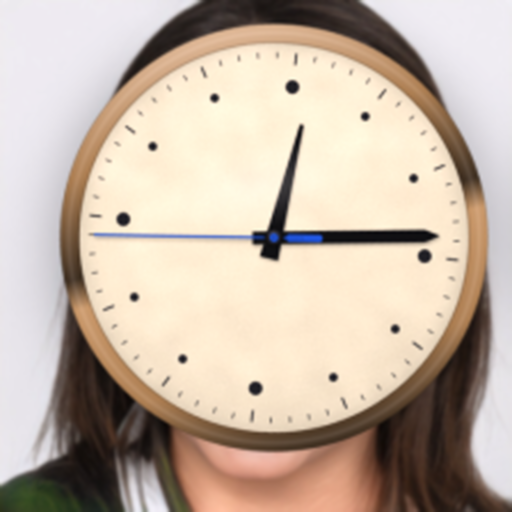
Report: h=12 m=13 s=44
